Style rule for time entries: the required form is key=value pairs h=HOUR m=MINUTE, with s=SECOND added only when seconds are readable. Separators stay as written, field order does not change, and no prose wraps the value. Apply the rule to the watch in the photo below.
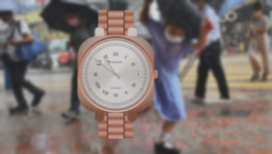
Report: h=10 m=51
